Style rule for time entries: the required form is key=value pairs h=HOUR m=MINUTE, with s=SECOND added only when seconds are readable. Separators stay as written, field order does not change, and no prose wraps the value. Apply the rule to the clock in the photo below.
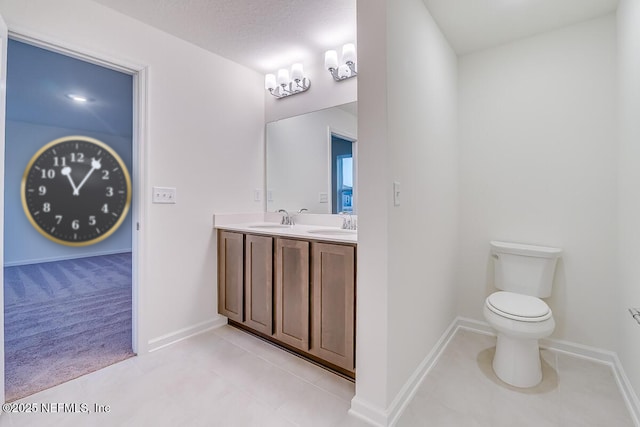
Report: h=11 m=6
